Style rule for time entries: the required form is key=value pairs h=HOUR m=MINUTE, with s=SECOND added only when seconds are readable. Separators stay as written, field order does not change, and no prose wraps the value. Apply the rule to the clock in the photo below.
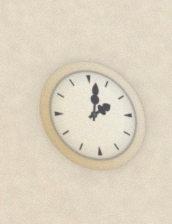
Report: h=2 m=2
